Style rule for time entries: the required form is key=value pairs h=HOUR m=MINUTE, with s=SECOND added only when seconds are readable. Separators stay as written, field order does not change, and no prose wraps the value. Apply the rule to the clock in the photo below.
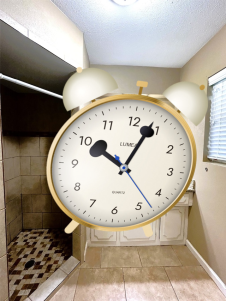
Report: h=10 m=3 s=23
